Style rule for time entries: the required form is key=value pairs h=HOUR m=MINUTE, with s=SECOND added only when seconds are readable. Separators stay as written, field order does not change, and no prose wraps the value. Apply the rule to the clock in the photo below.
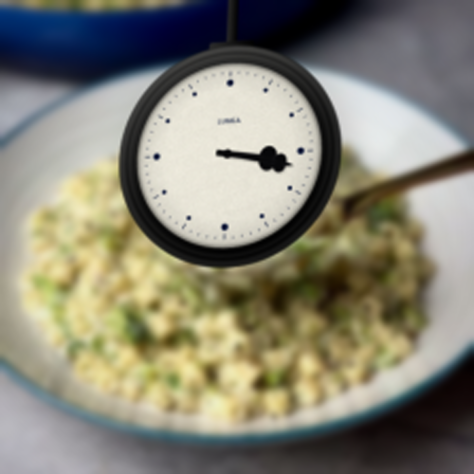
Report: h=3 m=17
